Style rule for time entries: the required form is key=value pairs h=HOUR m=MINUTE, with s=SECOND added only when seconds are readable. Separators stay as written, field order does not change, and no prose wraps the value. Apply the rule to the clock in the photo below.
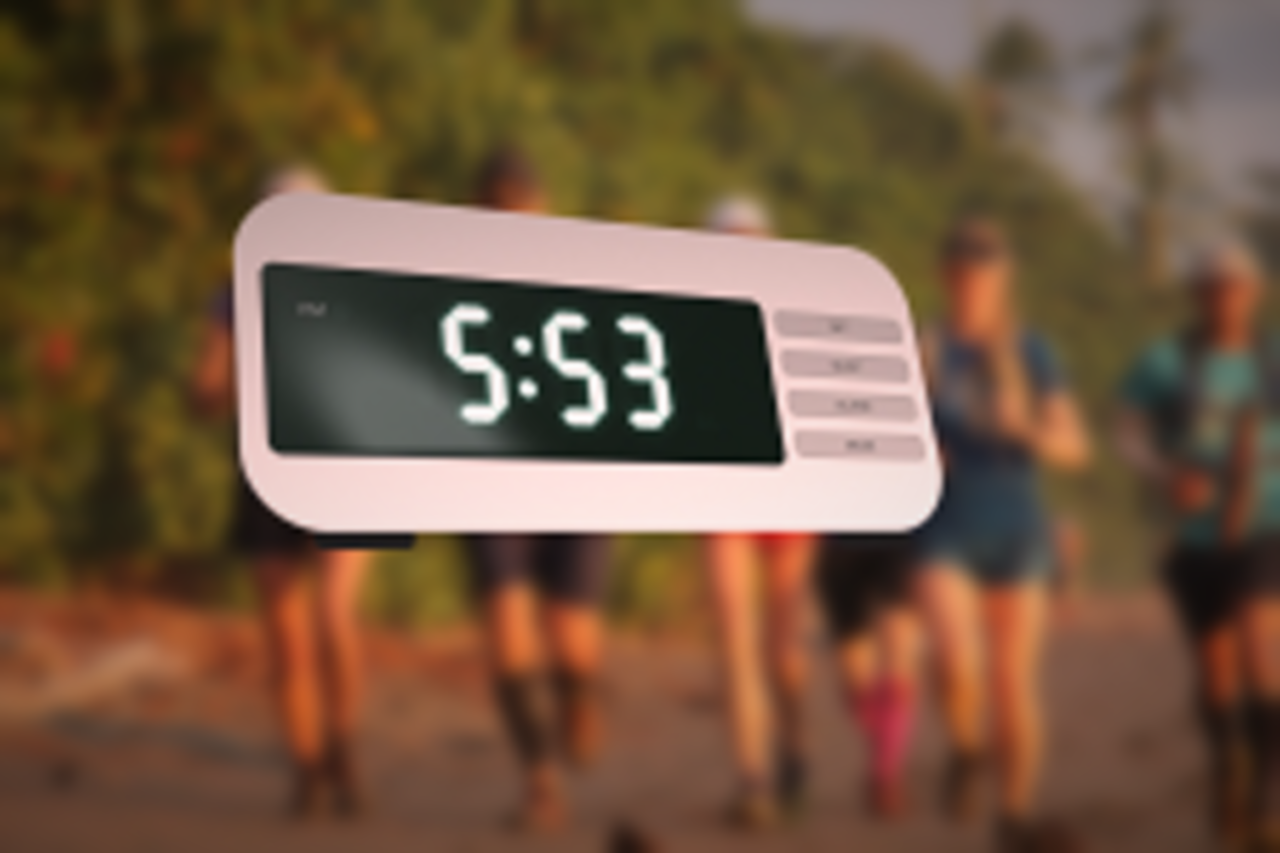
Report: h=5 m=53
